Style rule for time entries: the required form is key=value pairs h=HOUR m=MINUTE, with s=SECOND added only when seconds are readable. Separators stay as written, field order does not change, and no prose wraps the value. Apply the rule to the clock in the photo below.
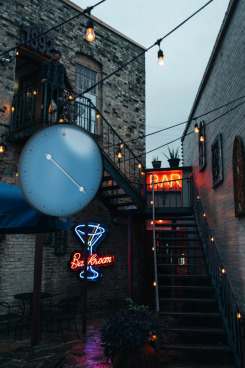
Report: h=10 m=22
